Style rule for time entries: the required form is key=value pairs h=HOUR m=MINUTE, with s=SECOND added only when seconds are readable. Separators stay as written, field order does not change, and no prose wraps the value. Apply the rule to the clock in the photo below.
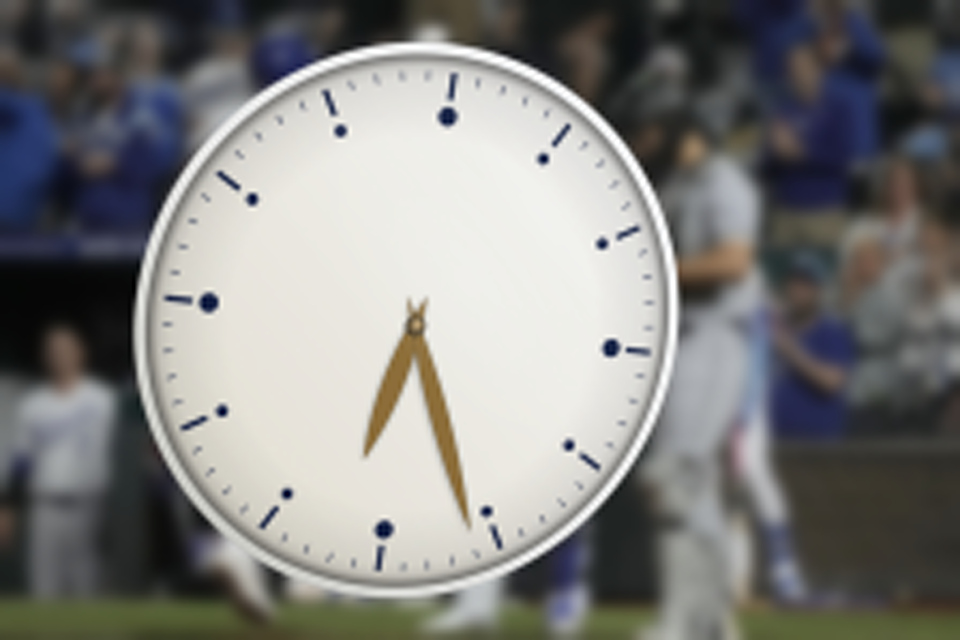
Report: h=6 m=26
